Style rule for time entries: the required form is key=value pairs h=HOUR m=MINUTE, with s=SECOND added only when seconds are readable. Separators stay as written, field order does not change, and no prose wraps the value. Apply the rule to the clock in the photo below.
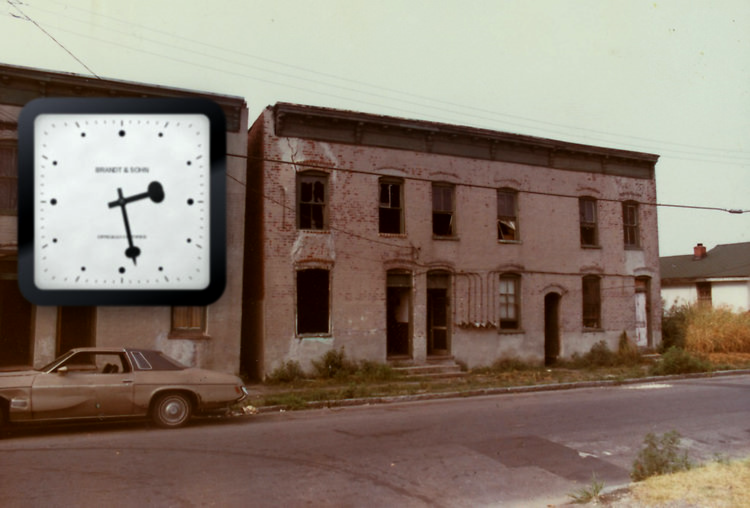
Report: h=2 m=28
